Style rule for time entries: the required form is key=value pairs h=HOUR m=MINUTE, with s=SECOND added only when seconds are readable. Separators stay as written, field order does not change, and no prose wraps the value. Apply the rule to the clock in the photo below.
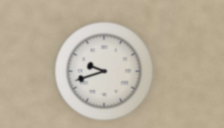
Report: h=9 m=42
